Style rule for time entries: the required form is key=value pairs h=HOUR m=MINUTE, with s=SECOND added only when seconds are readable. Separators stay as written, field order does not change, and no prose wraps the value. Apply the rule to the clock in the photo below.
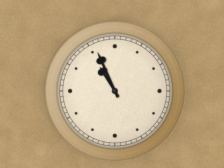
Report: h=10 m=56
